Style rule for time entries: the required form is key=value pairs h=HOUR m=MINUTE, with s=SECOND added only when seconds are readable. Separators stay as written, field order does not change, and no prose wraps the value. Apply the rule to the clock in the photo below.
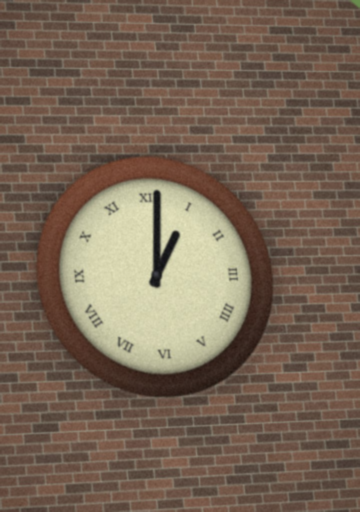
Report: h=1 m=1
